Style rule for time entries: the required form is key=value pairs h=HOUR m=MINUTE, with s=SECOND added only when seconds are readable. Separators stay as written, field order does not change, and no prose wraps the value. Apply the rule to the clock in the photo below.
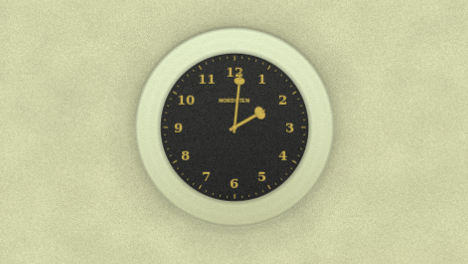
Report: h=2 m=1
